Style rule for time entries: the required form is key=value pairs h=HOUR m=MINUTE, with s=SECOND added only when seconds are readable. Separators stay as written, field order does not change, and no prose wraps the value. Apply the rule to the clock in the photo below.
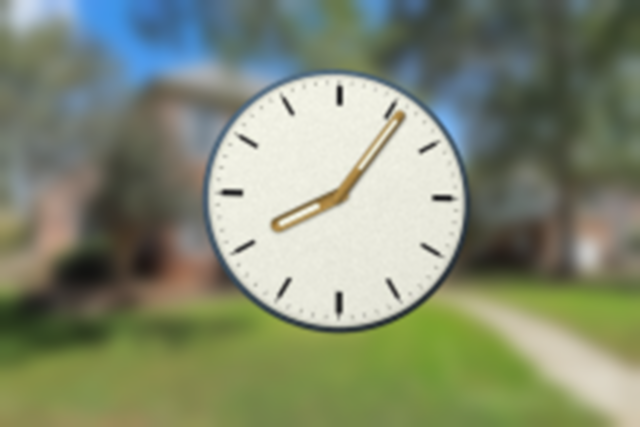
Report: h=8 m=6
